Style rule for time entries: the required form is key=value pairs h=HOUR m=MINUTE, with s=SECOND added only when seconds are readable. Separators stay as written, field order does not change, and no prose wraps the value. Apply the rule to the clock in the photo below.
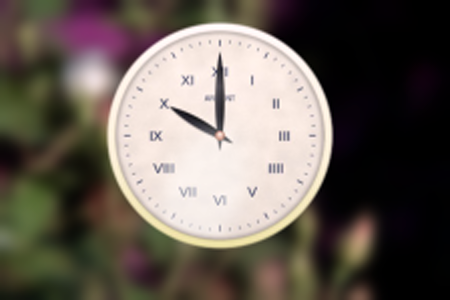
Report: h=10 m=0
